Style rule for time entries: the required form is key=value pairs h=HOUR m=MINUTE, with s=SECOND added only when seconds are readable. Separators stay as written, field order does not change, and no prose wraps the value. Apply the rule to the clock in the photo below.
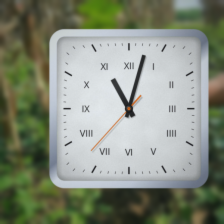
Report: h=11 m=2 s=37
